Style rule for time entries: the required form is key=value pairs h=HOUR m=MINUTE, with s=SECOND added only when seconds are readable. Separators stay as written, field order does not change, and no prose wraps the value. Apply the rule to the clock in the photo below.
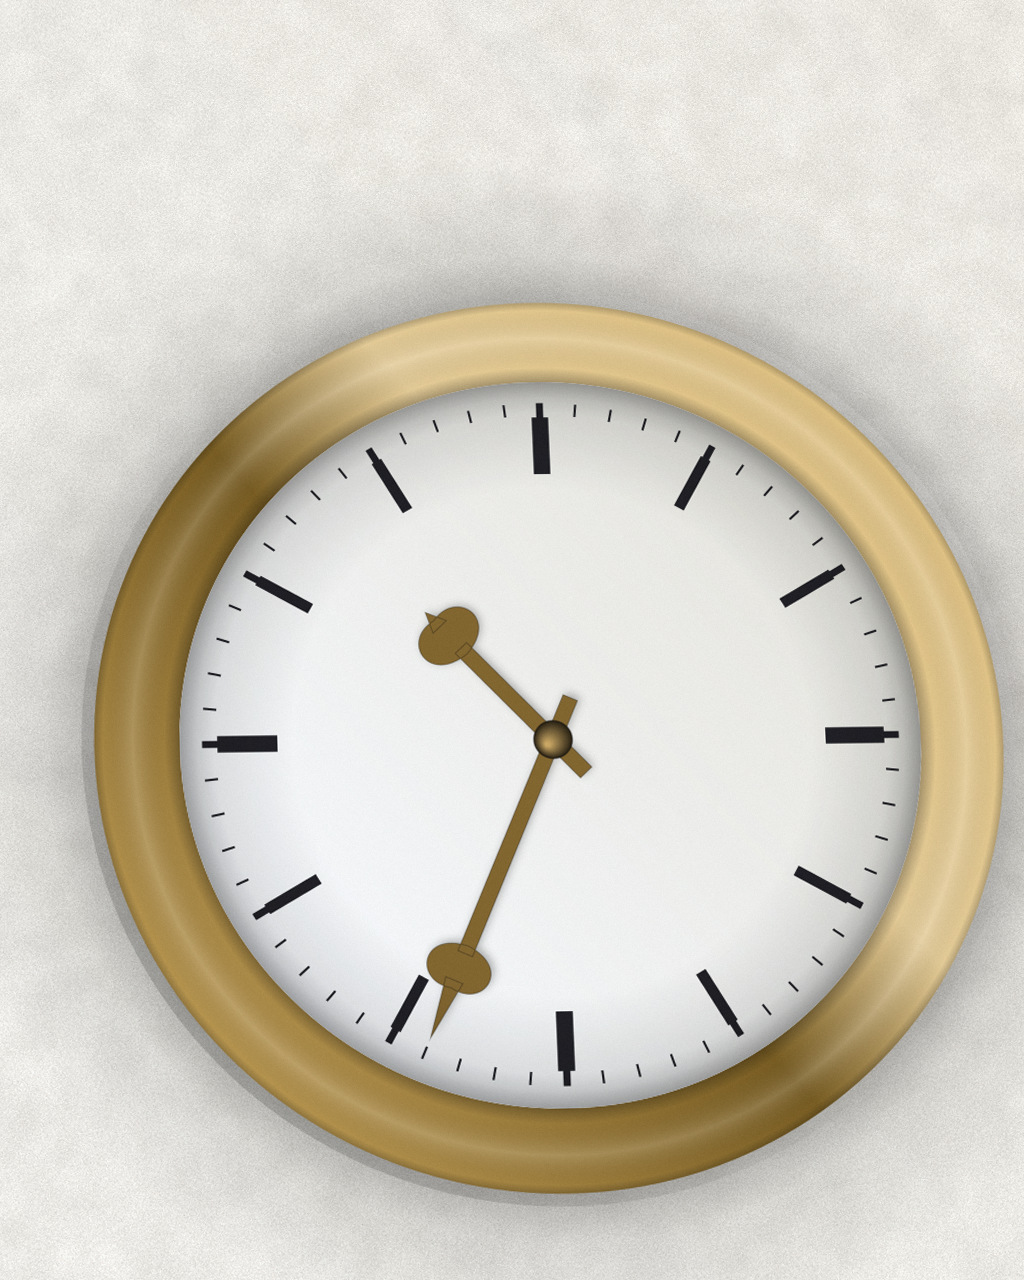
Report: h=10 m=34
